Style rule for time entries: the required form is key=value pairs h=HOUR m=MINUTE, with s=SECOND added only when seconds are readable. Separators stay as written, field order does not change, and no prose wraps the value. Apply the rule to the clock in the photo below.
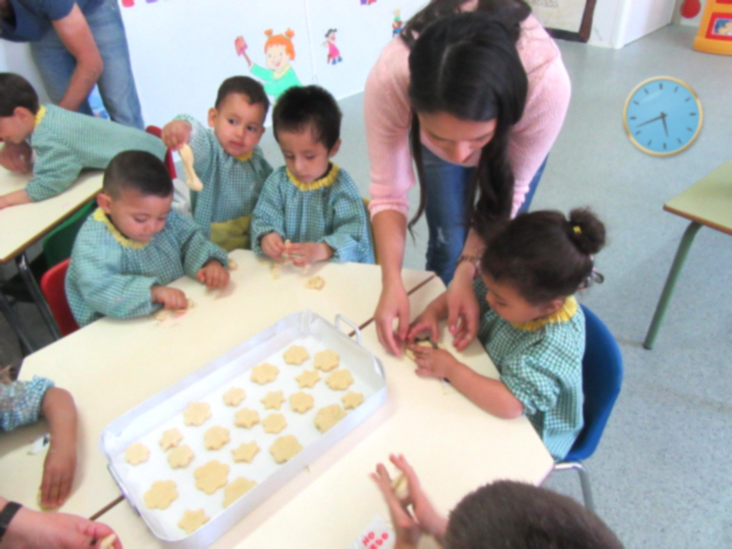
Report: h=5 m=42
